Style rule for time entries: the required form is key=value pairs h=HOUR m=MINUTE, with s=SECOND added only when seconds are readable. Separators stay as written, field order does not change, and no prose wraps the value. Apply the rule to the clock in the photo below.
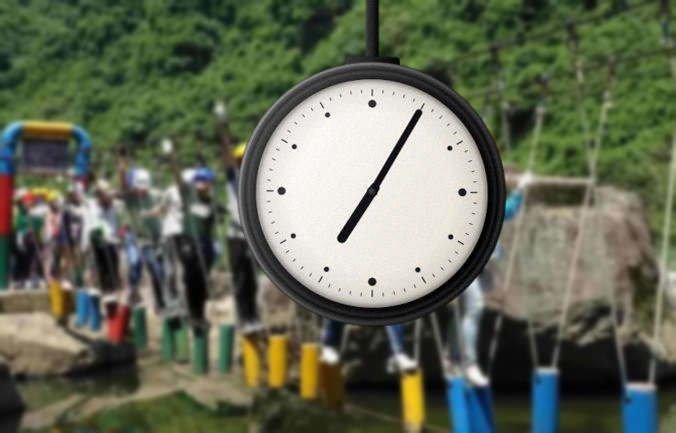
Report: h=7 m=5
